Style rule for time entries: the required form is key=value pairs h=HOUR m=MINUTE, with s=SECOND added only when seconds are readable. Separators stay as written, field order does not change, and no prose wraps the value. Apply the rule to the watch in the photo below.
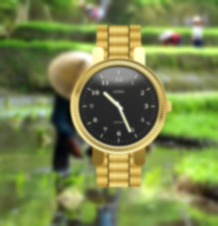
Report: h=10 m=26
